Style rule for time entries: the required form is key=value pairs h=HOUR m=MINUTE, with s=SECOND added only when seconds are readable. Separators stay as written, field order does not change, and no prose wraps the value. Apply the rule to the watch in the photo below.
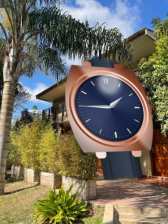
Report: h=1 m=45
